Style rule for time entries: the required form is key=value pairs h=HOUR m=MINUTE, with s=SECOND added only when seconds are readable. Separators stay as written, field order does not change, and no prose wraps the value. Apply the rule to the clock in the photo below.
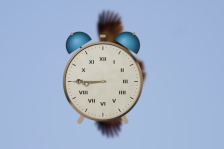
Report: h=8 m=45
